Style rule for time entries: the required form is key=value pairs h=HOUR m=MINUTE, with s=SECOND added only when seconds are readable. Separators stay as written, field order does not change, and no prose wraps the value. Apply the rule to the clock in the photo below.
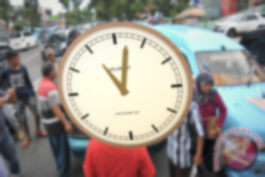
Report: h=11 m=2
